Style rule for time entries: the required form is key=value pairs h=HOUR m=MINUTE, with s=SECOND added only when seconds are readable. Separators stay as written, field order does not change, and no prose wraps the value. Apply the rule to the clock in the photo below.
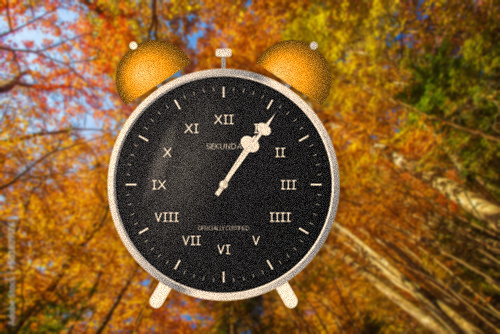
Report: h=1 m=6
